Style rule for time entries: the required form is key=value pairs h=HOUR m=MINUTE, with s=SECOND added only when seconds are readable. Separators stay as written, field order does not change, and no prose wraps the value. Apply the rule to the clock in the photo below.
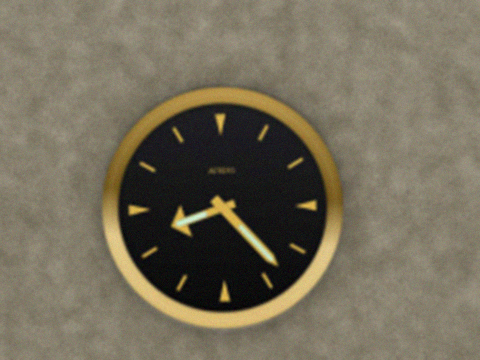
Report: h=8 m=23
